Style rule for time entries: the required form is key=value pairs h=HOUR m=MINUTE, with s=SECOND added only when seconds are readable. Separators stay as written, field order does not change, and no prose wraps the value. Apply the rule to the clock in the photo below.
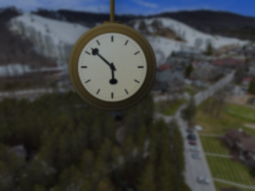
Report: h=5 m=52
